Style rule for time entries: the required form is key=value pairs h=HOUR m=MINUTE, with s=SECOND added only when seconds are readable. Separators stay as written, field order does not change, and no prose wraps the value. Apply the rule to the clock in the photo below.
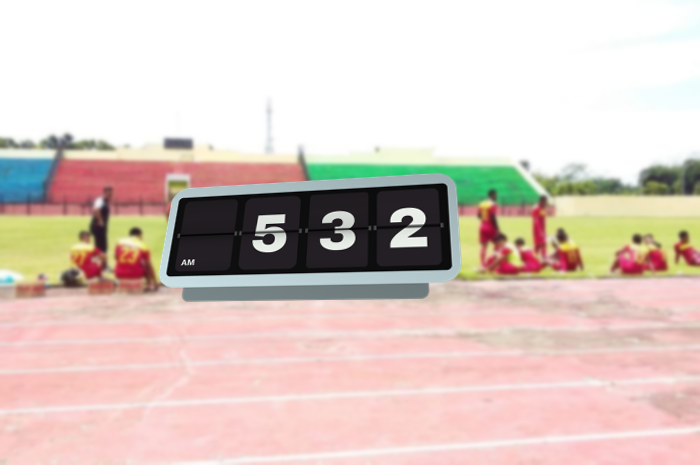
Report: h=5 m=32
